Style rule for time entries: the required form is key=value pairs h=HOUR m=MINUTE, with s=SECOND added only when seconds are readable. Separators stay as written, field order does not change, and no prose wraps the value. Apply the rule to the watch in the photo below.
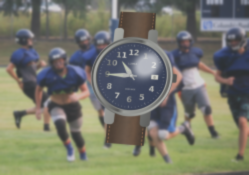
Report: h=10 m=45
